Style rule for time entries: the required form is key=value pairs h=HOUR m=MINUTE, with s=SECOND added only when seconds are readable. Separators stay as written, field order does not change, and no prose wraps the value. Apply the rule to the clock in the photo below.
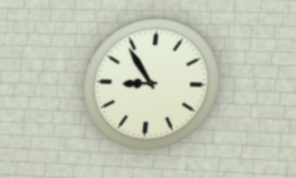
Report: h=8 m=54
